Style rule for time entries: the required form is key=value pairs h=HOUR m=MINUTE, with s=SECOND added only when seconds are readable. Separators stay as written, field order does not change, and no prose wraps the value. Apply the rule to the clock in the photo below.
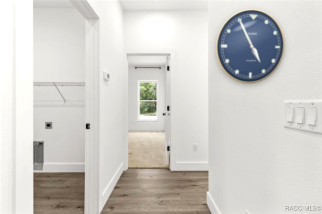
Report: h=4 m=55
